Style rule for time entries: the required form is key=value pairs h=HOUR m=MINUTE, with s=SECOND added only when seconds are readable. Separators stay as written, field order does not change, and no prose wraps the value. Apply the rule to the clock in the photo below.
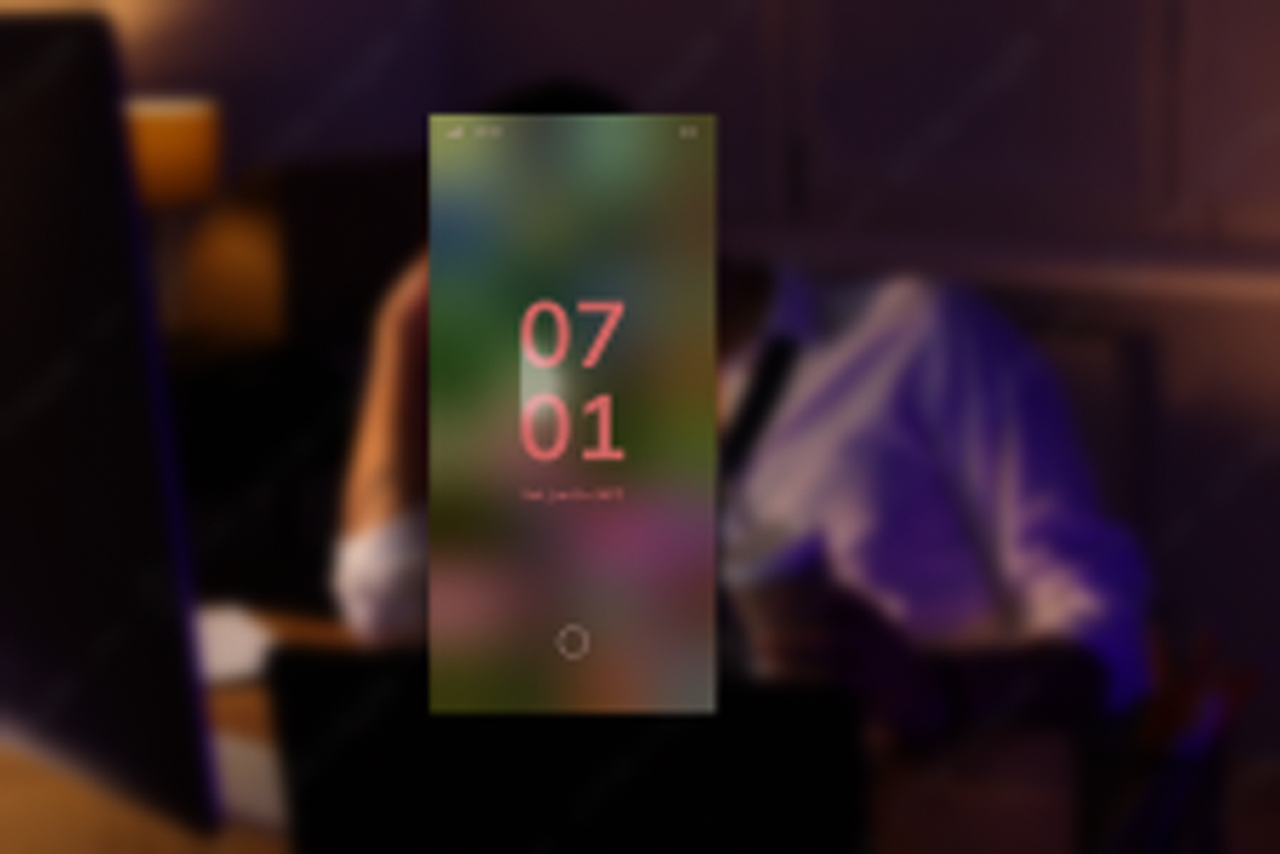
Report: h=7 m=1
